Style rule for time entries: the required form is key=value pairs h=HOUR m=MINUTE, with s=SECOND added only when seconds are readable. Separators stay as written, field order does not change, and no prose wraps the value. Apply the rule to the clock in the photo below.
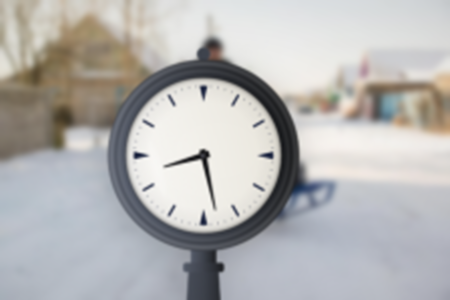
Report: h=8 m=28
